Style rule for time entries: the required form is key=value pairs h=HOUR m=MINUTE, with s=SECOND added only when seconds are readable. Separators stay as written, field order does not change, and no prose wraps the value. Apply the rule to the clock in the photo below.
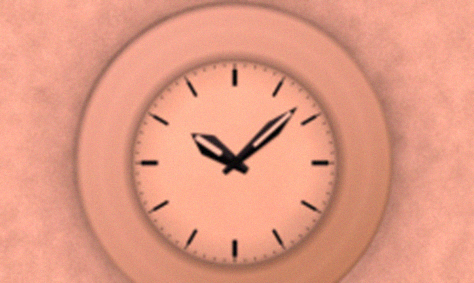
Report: h=10 m=8
